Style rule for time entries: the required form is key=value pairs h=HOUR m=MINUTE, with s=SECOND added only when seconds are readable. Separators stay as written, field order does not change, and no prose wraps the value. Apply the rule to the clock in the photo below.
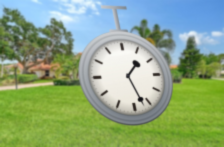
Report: h=1 m=27
